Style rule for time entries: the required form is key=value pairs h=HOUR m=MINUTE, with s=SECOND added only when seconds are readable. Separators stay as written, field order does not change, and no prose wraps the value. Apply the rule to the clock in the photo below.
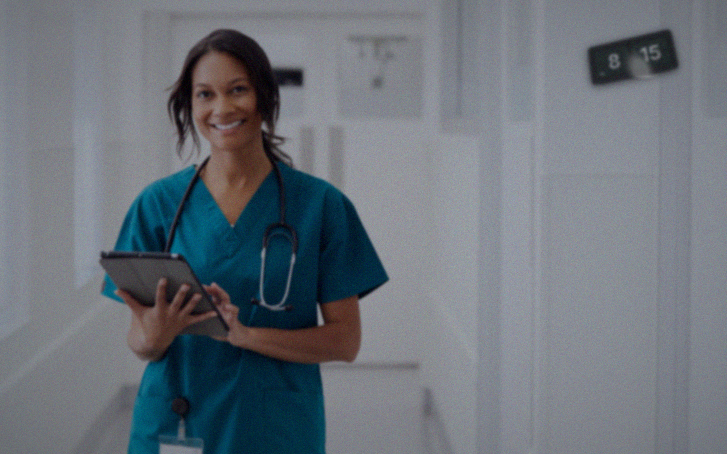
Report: h=8 m=15
